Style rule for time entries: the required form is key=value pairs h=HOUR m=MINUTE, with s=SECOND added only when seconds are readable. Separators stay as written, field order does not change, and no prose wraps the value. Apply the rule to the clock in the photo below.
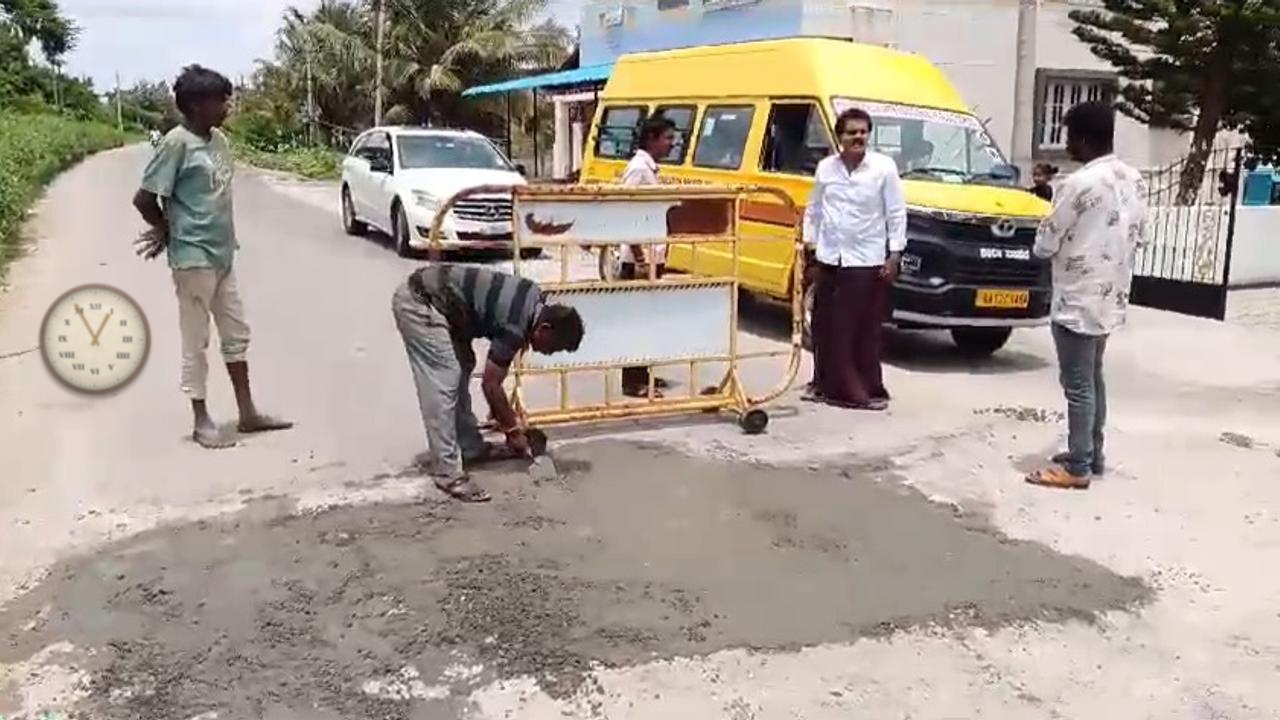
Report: h=12 m=55
